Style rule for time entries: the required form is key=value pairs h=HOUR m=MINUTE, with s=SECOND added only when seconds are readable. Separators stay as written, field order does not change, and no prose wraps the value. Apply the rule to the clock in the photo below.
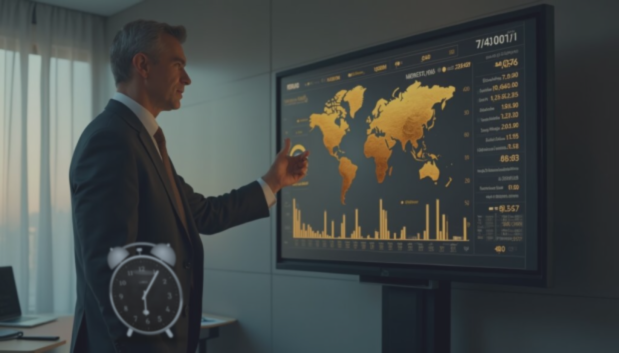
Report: h=6 m=6
